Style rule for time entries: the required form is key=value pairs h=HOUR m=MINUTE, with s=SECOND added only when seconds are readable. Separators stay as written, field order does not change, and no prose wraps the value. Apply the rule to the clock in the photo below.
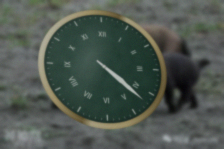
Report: h=4 m=22
